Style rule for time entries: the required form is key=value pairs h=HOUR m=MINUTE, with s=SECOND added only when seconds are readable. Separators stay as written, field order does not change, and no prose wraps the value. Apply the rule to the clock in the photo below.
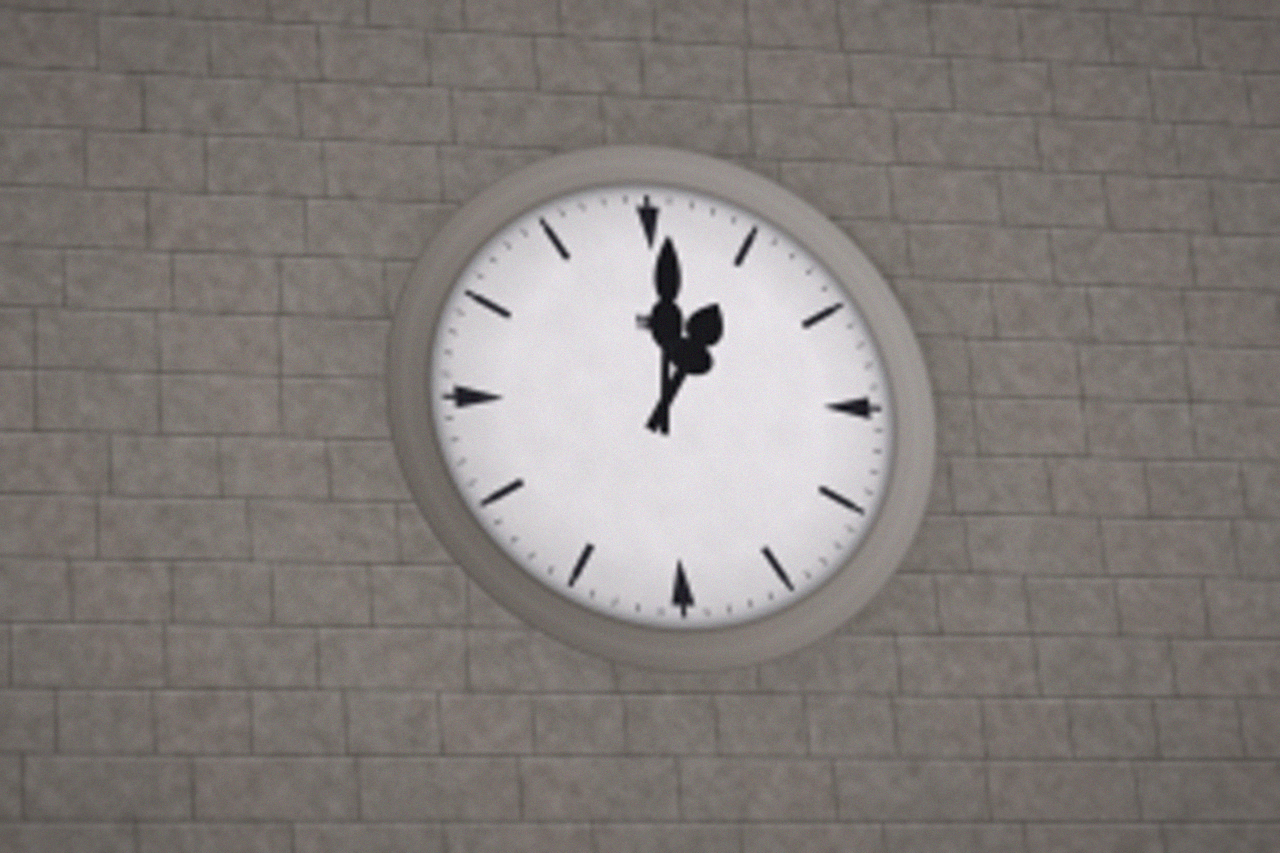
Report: h=1 m=1
